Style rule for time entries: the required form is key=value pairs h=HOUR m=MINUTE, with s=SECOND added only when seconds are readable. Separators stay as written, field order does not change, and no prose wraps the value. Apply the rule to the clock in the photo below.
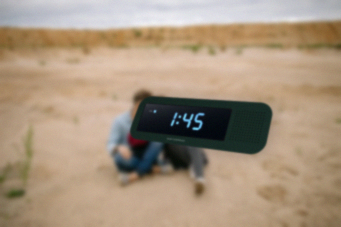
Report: h=1 m=45
